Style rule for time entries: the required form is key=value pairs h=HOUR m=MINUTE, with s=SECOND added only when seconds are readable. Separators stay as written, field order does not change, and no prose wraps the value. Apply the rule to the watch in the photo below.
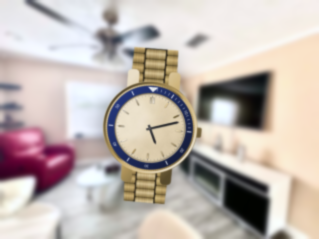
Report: h=5 m=12
